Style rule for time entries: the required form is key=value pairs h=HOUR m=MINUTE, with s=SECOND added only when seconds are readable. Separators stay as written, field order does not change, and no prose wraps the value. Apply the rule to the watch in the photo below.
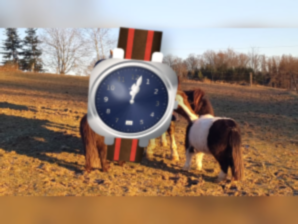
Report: h=12 m=2
